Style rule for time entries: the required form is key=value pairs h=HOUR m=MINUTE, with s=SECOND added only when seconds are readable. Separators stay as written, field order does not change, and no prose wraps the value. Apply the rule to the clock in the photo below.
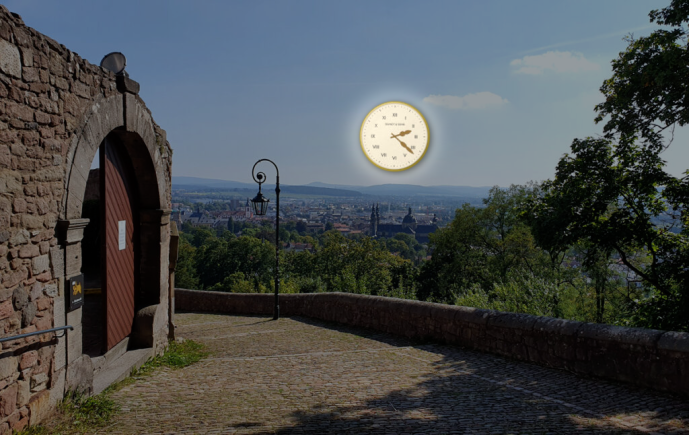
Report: h=2 m=22
